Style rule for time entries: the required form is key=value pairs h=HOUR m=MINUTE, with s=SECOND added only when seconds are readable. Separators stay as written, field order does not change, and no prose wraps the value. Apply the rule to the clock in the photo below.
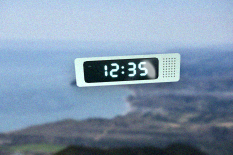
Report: h=12 m=35
